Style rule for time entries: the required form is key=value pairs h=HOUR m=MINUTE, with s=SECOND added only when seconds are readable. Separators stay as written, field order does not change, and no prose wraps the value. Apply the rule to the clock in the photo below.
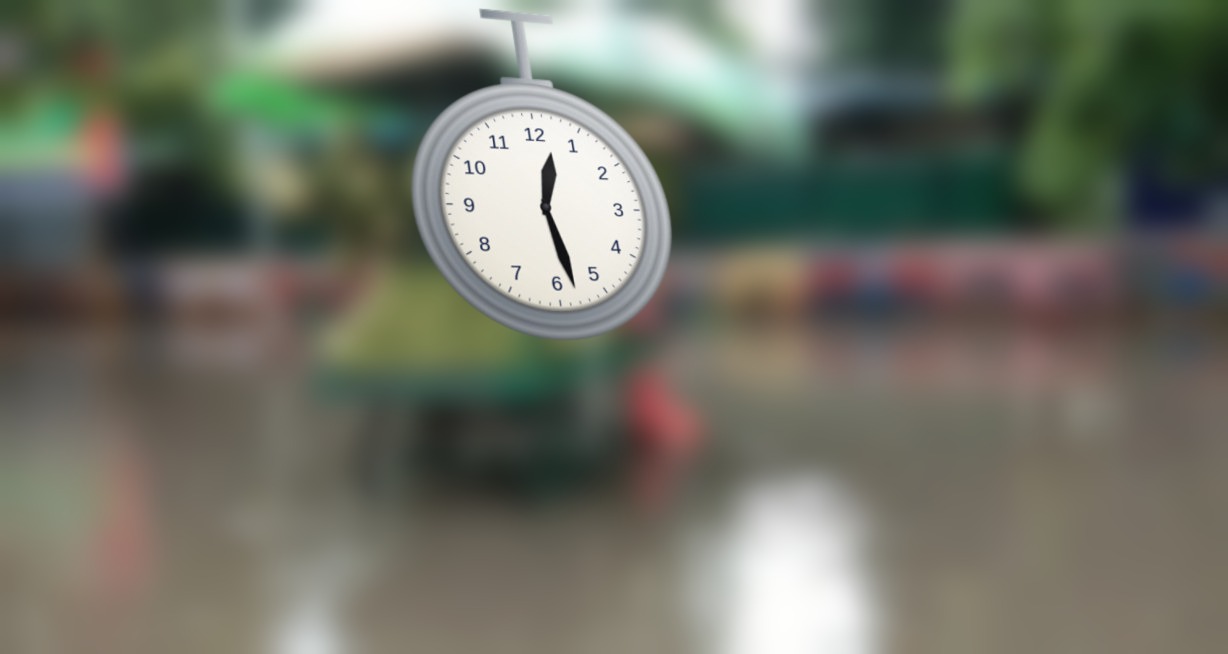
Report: h=12 m=28
